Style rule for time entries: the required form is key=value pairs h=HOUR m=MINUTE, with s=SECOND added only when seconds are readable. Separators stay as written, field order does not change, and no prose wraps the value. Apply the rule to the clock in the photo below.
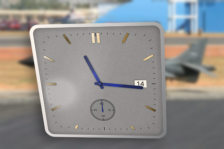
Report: h=11 m=16
